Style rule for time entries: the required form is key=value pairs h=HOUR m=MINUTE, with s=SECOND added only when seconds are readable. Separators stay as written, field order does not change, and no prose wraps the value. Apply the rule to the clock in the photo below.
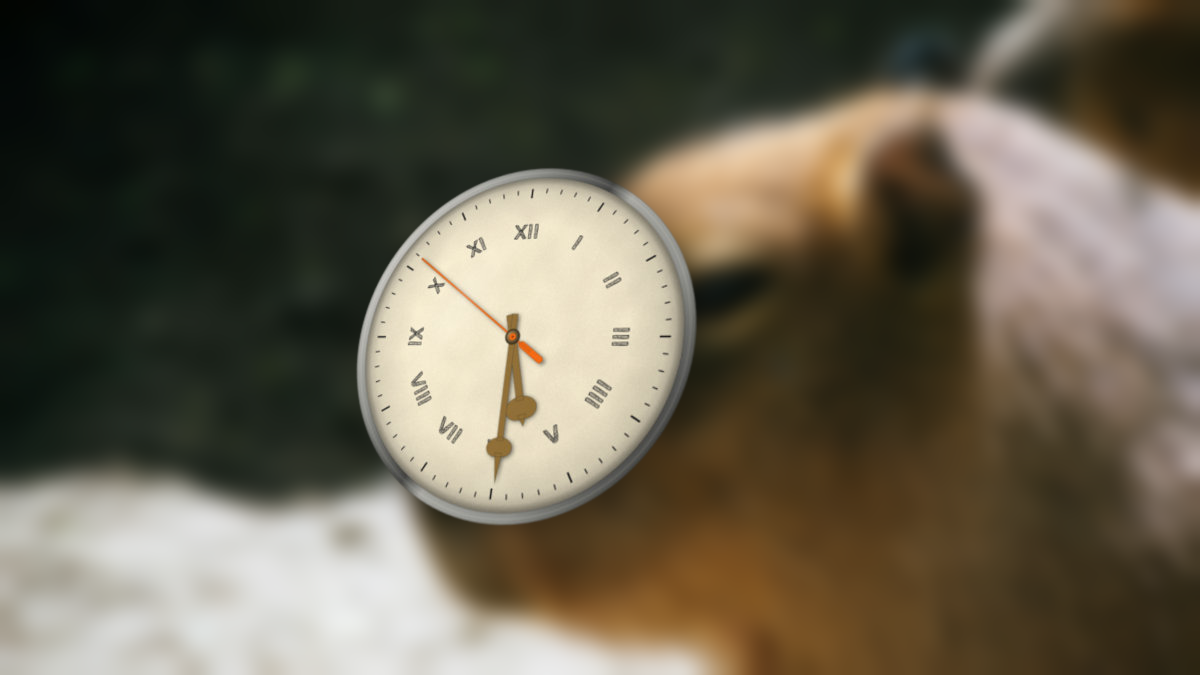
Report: h=5 m=29 s=51
